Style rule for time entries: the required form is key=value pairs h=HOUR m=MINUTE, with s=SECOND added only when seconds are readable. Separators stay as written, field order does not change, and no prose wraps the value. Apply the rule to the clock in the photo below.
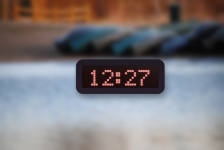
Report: h=12 m=27
